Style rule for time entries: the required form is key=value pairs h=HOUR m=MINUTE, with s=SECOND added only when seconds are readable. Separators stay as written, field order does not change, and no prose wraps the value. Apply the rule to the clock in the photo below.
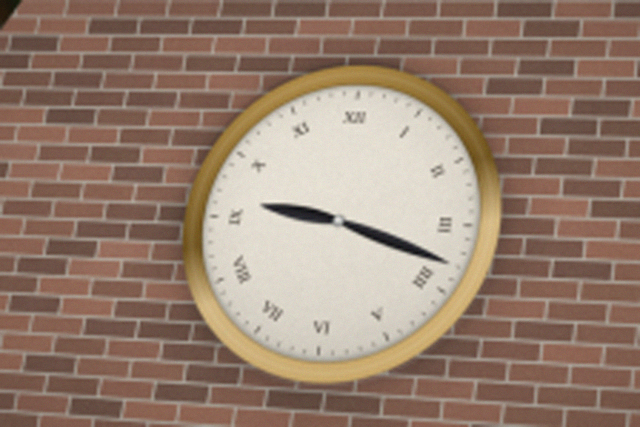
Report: h=9 m=18
